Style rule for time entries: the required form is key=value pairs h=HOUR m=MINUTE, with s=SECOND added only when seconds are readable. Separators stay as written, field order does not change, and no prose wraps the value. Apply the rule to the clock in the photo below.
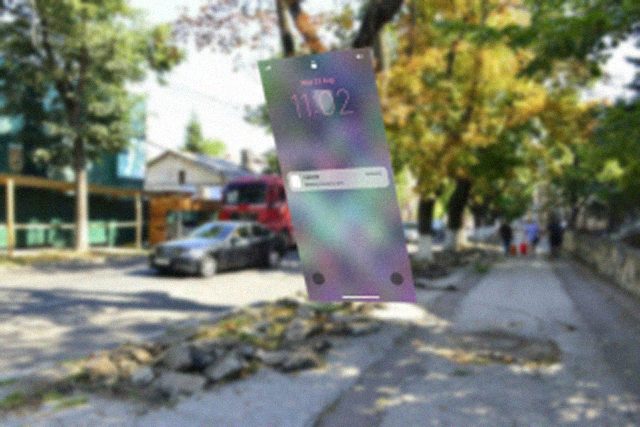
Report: h=11 m=2
